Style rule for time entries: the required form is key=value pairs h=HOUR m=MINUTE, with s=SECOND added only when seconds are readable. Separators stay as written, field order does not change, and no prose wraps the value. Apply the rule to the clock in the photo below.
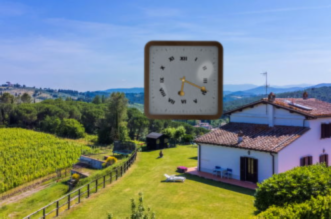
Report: h=6 m=19
